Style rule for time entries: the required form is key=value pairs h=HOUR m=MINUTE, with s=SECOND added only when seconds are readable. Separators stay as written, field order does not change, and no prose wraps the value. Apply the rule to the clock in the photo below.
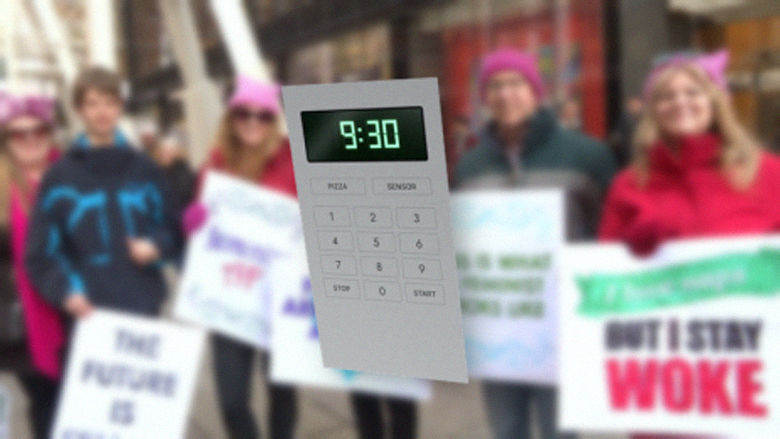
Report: h=9 m=30
